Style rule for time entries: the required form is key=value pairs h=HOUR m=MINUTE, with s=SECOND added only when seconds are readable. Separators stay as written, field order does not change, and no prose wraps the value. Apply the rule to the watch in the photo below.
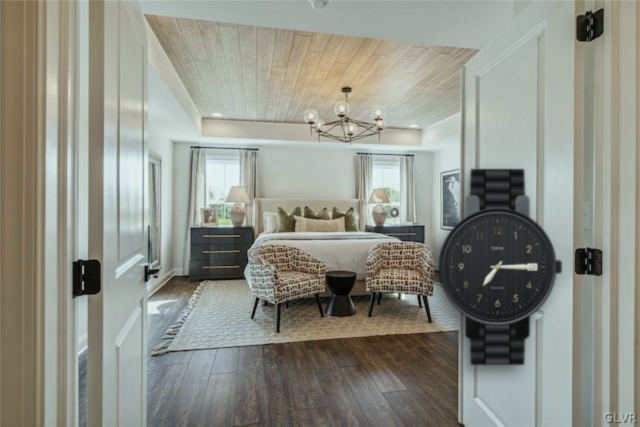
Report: h=7 m=15
